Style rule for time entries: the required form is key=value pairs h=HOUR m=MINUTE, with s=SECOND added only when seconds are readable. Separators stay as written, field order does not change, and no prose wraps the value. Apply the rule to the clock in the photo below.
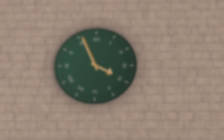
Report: h=3 m=56
